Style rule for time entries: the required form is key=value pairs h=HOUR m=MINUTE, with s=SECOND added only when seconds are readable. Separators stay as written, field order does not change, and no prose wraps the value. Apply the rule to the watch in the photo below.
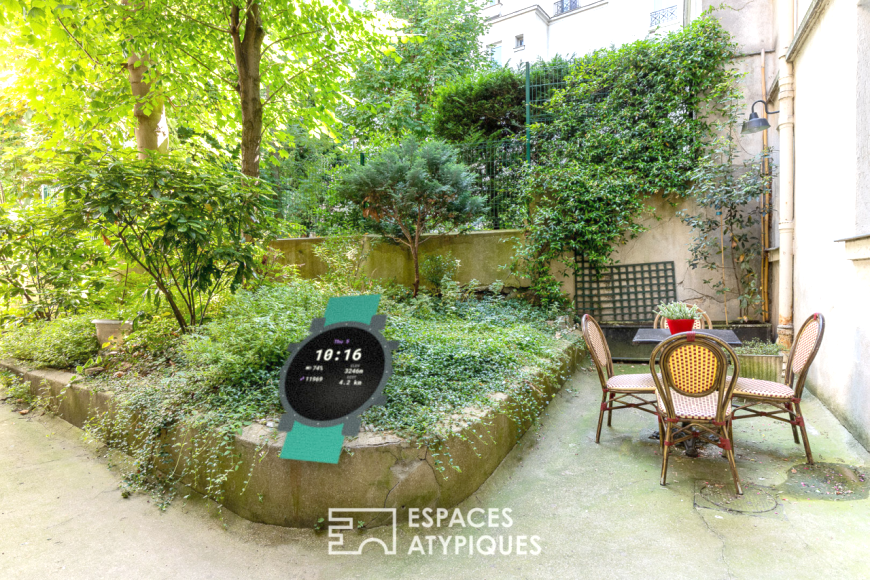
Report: h=10 m=16
